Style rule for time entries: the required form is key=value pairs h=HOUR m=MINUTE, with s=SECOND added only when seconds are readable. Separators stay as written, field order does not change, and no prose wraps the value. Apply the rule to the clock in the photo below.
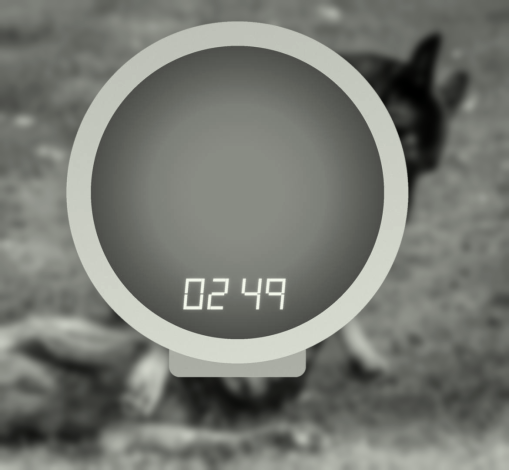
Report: h=2 m=49
